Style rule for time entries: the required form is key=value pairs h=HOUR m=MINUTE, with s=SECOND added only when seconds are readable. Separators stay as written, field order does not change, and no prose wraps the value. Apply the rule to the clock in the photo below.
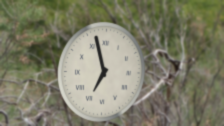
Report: h=6 m=57
